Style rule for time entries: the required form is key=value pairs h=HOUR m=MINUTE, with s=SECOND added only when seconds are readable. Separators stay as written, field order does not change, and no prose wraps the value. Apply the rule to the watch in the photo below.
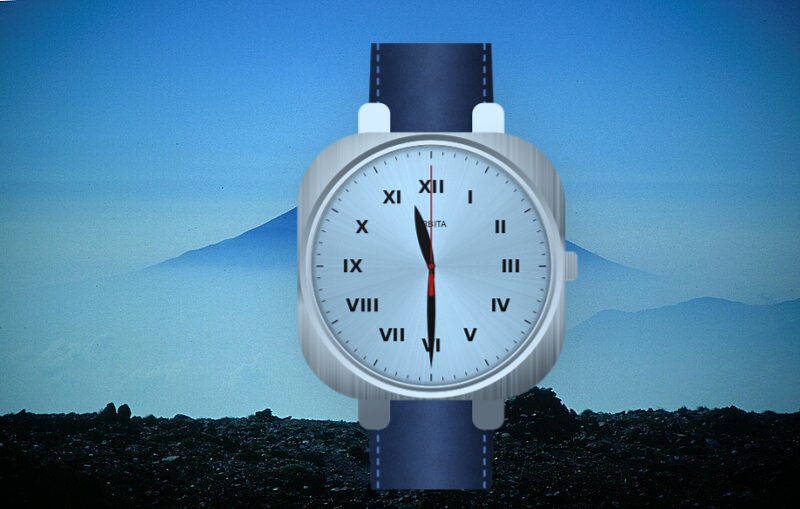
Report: h=11 m=30 s=0
